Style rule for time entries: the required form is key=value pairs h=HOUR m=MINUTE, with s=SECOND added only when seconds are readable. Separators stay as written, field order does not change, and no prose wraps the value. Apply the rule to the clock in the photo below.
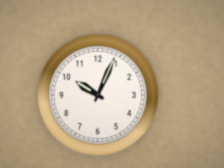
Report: h=10 m=4
